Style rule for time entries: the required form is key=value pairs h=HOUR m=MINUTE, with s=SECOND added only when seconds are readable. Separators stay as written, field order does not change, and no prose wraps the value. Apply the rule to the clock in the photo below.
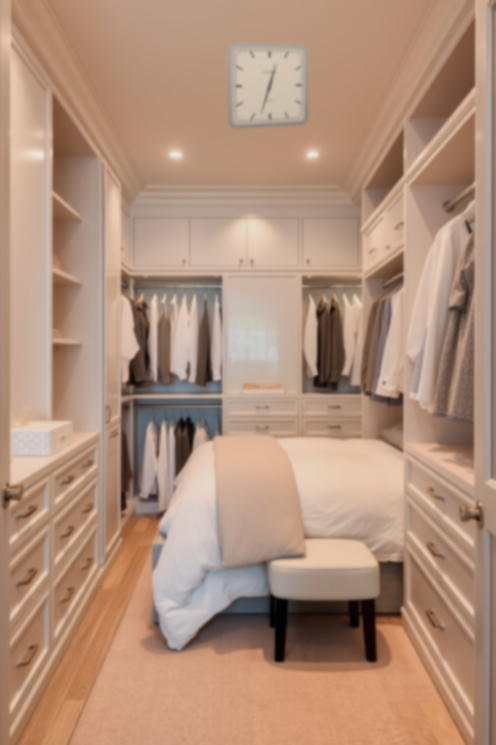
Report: h=12 m=33
